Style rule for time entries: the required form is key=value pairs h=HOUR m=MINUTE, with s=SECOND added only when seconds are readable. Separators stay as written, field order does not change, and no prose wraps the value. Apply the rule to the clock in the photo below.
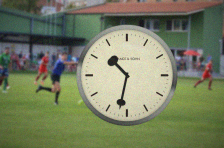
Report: h=10 m=32
